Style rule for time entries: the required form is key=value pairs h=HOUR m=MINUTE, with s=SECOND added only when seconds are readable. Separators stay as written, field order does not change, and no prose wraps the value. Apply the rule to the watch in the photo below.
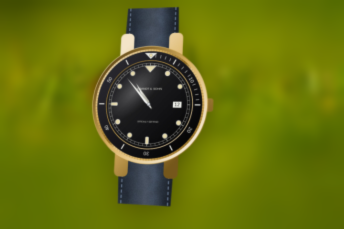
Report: h=10 m=53
